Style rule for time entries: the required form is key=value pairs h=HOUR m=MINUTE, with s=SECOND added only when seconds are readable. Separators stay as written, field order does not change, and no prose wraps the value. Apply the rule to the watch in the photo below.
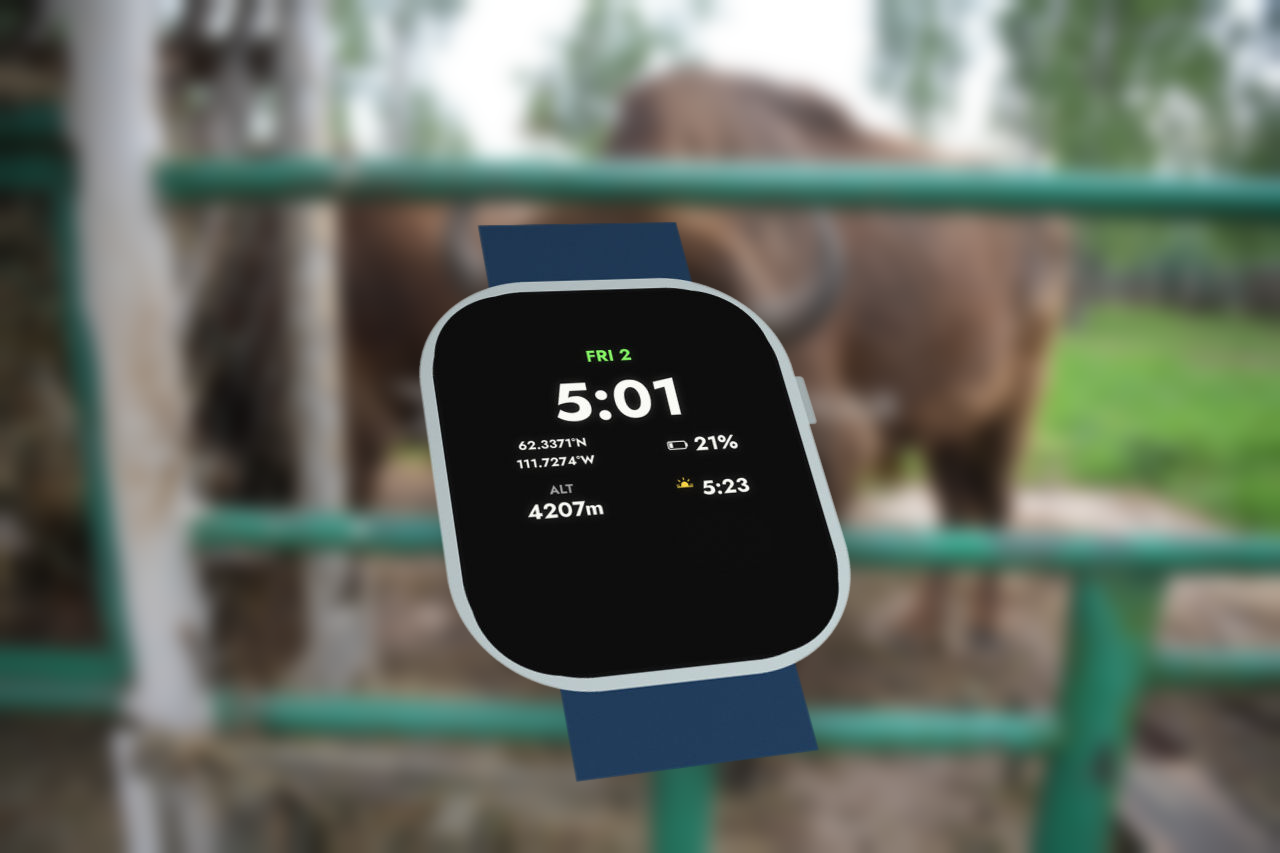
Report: h=5 m=1
